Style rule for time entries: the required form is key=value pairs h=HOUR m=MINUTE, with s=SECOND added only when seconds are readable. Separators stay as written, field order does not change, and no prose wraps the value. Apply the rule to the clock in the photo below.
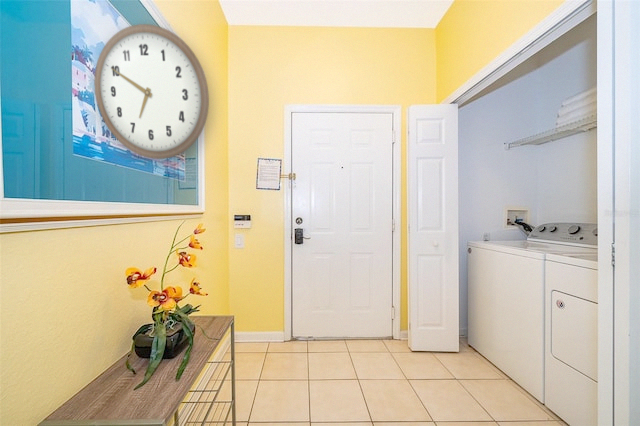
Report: h=6 m=50
